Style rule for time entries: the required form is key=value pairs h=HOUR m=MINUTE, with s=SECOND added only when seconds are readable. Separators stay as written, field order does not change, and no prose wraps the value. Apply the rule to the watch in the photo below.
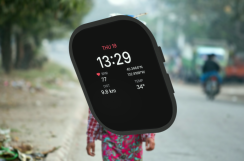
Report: h=13 m=29
